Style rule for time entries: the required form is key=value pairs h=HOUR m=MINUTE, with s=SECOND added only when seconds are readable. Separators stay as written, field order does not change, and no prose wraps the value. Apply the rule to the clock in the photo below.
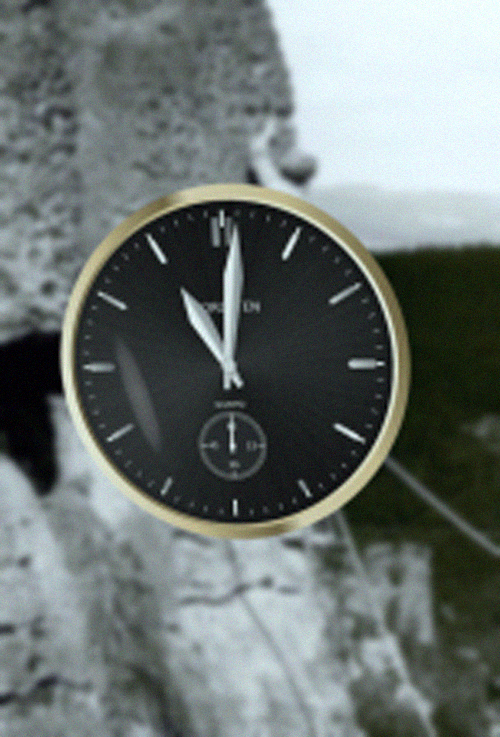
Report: h=11 m=1
